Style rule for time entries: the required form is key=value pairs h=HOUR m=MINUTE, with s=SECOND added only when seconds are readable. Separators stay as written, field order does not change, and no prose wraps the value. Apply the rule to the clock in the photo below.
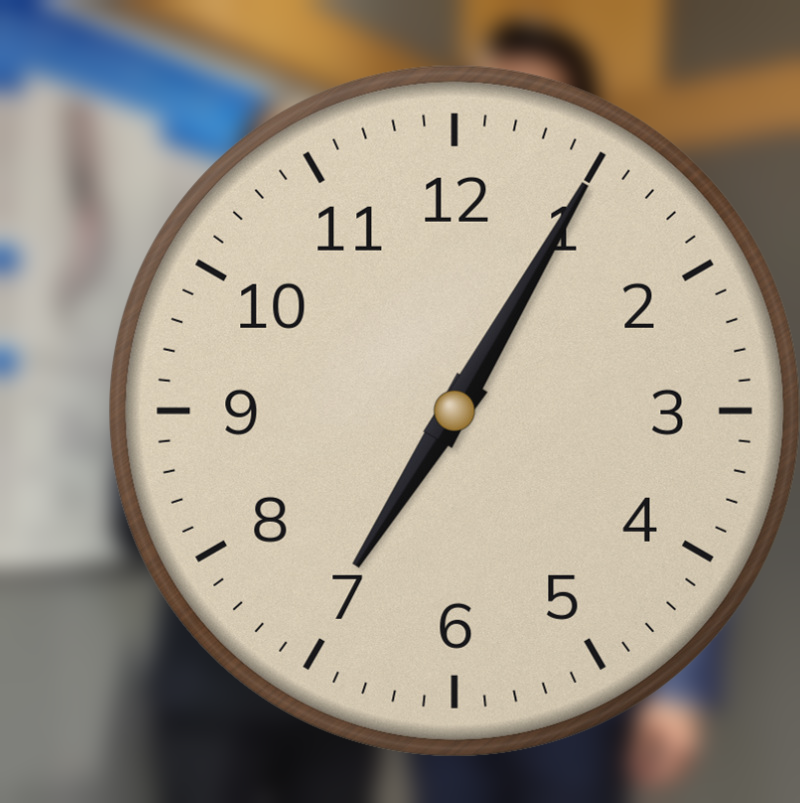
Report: h=7 m=5
